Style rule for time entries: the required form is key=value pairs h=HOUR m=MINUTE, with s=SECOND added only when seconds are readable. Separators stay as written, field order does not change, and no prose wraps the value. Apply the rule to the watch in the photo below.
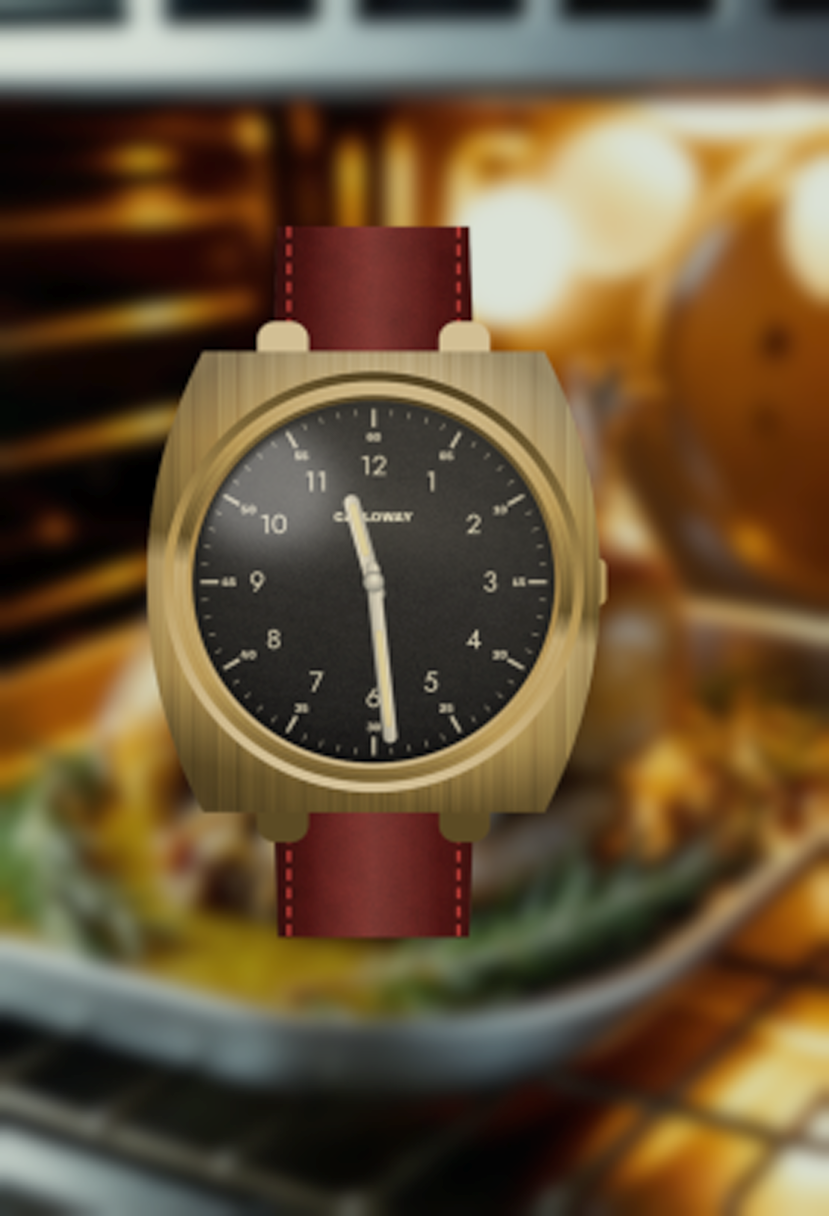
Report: h=11 m=29
